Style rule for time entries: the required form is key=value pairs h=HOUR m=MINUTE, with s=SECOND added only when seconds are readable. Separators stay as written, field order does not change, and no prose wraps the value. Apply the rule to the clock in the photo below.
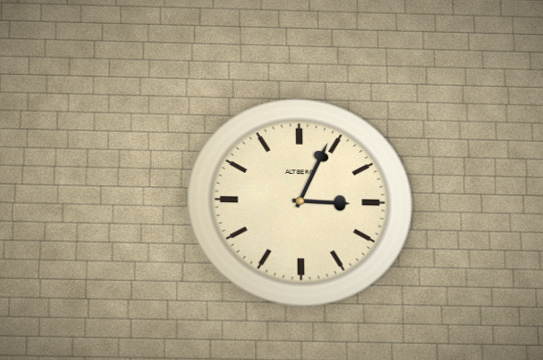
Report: h=3 m=4
